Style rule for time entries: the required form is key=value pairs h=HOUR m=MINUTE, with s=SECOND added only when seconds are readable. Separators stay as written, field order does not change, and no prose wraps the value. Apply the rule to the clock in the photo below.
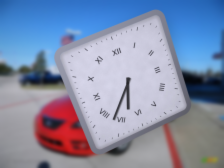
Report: h=6 m=37
